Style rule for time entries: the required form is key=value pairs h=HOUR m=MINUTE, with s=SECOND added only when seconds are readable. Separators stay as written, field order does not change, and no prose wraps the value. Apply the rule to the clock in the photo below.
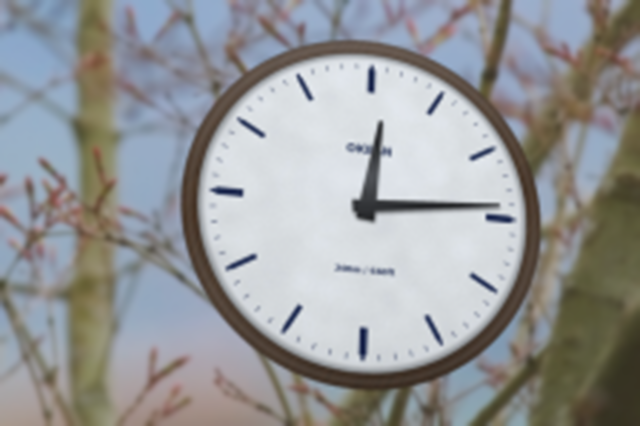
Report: h=12 m=14
